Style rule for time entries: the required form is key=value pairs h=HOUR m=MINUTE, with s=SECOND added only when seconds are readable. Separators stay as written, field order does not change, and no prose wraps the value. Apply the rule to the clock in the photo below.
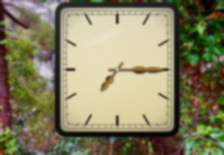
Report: h=7 m=15
